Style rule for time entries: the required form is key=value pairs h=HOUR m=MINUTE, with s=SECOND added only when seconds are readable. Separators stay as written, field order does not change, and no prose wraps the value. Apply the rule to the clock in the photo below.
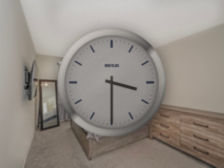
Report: h=3 m=30
